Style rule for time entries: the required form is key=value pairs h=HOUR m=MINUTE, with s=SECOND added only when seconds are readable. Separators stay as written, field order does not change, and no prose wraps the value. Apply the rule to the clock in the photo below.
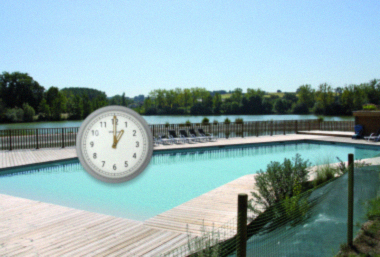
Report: h=1 m=0
